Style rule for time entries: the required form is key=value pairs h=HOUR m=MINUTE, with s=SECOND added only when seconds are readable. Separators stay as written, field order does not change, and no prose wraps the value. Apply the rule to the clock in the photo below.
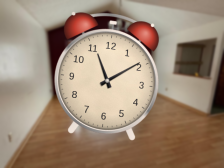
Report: h=11 m=9
